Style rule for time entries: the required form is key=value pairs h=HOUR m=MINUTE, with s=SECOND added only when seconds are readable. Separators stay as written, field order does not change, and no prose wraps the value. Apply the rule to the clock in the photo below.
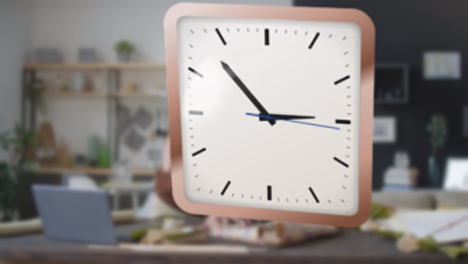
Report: h=2 m=53 s=16
